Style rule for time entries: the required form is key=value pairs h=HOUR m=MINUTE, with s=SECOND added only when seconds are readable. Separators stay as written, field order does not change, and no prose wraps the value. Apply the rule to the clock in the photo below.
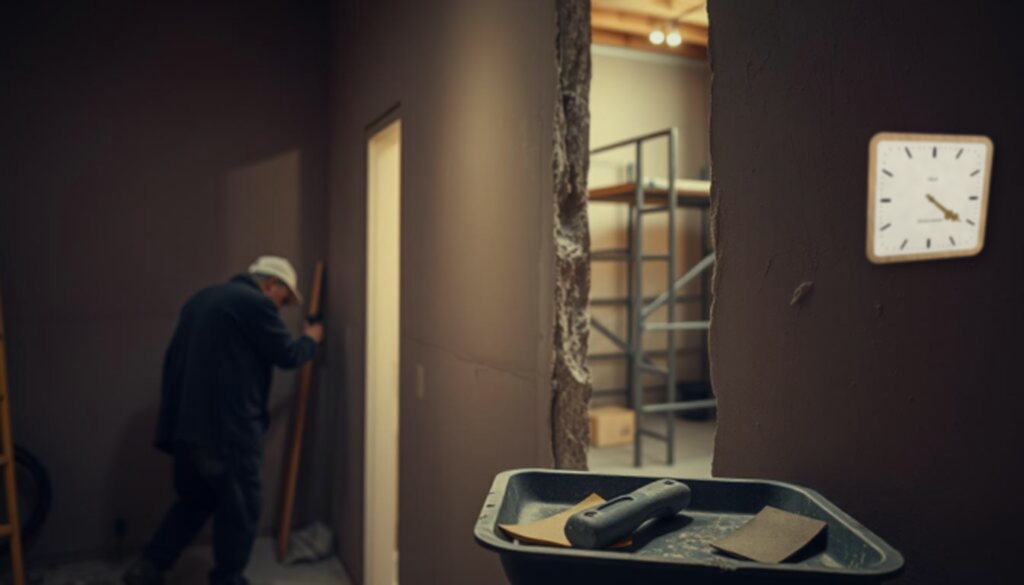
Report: h=4 m=21
